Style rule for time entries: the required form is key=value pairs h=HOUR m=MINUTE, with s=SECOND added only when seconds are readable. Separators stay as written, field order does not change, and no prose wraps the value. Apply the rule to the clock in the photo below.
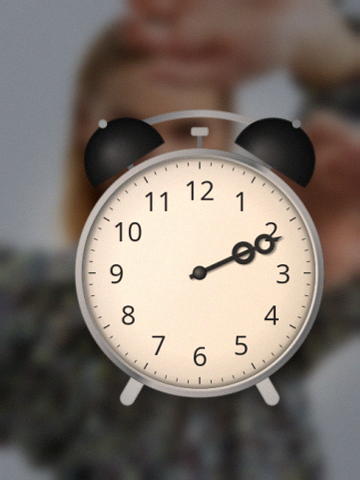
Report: h=2 m=11
